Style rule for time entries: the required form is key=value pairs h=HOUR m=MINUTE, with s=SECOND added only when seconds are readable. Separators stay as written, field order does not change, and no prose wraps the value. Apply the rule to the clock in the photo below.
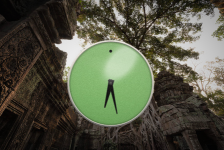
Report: h=6 m=28
